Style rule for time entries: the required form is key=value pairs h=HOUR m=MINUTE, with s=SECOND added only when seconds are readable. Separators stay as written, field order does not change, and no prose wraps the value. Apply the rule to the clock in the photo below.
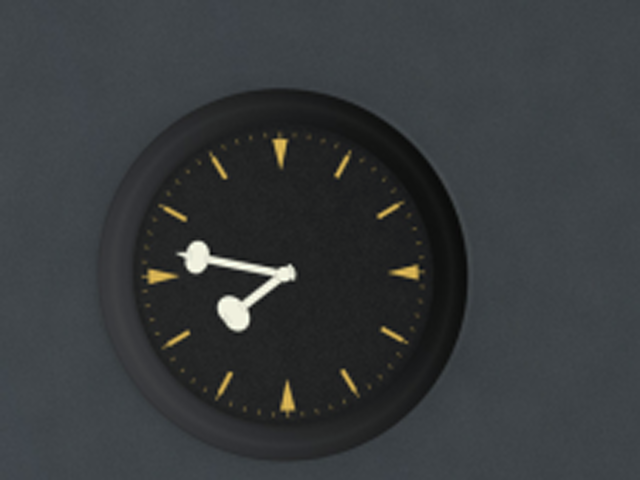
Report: h=7 m=47
